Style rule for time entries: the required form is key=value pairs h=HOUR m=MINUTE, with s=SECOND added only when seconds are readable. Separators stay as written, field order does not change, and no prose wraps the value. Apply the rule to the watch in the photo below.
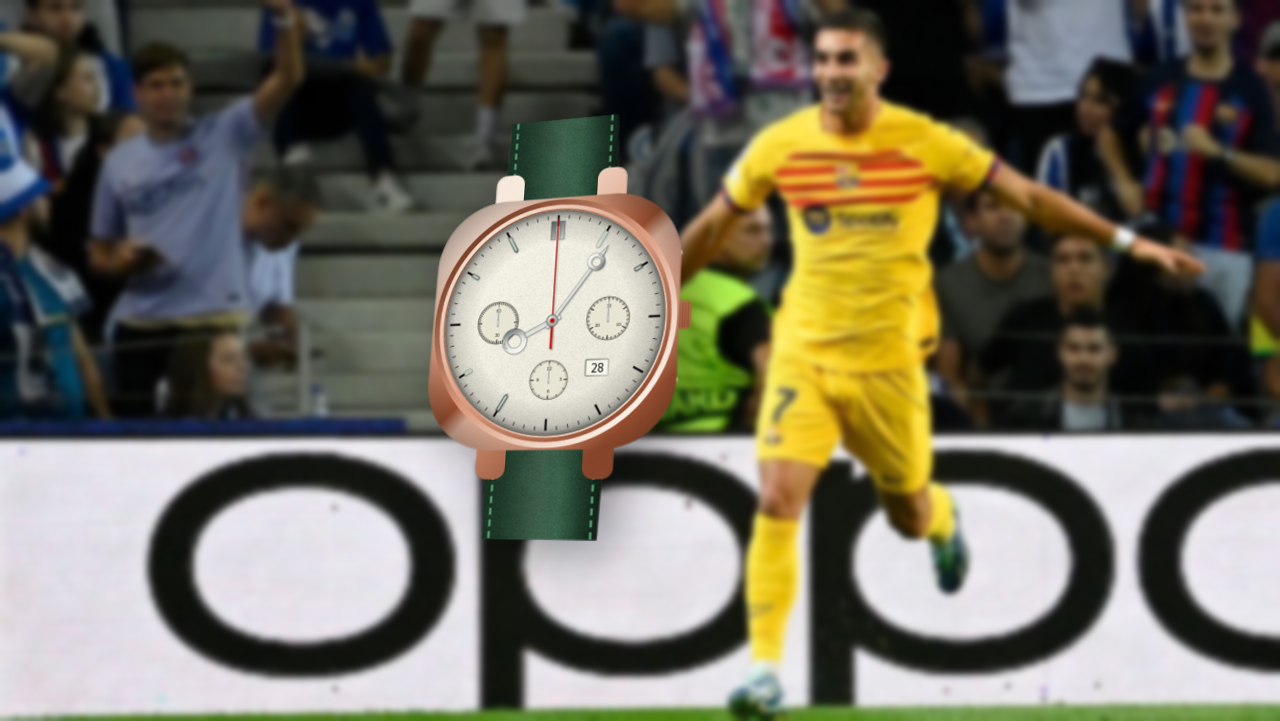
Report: h=8 m=6
